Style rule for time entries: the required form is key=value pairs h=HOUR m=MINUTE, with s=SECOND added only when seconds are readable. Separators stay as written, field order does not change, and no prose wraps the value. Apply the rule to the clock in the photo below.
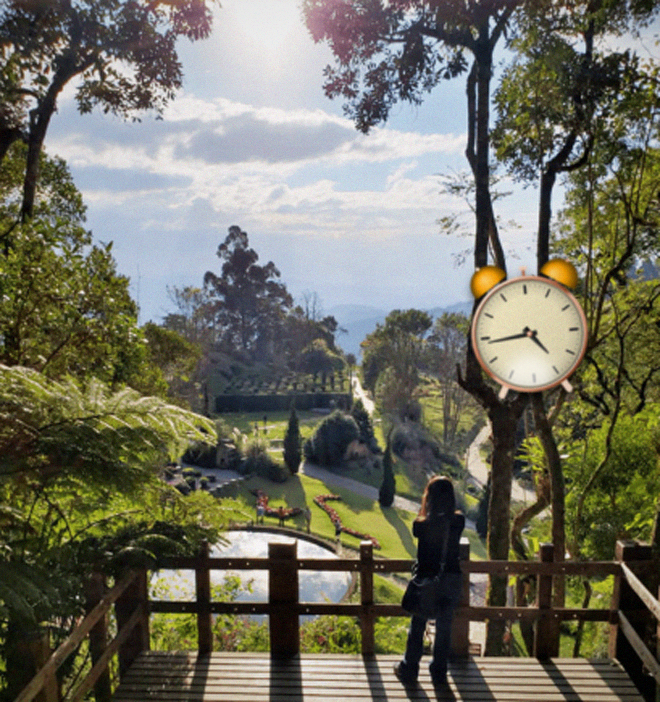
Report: h=4 m=44
